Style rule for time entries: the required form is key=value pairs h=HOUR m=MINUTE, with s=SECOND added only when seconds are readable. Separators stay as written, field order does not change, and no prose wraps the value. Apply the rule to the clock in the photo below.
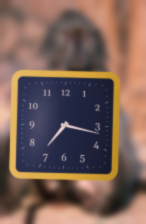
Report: h=7 m=17
